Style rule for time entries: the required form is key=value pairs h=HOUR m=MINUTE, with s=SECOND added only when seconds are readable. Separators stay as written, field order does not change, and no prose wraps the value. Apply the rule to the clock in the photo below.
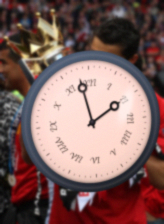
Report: h=1 m=58
